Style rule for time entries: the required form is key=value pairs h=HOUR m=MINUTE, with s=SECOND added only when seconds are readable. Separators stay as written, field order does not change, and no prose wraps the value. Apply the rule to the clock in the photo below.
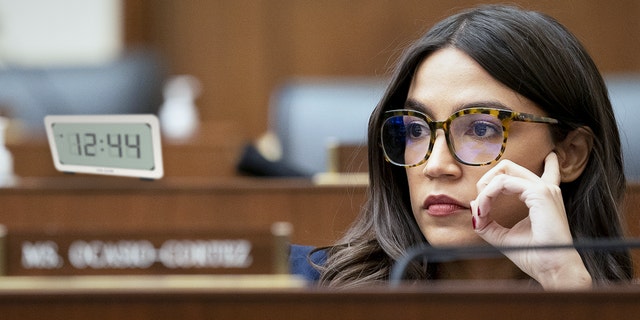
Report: h=12 m=44
